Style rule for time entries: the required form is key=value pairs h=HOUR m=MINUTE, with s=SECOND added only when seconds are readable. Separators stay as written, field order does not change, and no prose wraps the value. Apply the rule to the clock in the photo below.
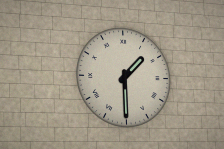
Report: h=1 m=30
